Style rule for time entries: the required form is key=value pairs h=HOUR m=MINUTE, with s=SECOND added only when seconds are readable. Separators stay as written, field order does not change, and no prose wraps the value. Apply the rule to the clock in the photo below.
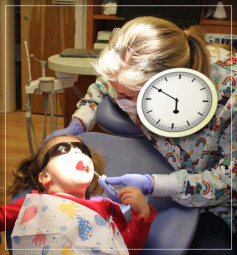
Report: h=5 m=50
